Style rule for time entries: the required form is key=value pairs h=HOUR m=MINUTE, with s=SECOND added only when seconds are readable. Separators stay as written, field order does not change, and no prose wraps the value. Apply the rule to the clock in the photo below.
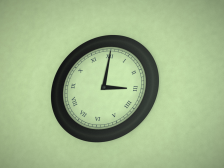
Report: h=3 m=0
